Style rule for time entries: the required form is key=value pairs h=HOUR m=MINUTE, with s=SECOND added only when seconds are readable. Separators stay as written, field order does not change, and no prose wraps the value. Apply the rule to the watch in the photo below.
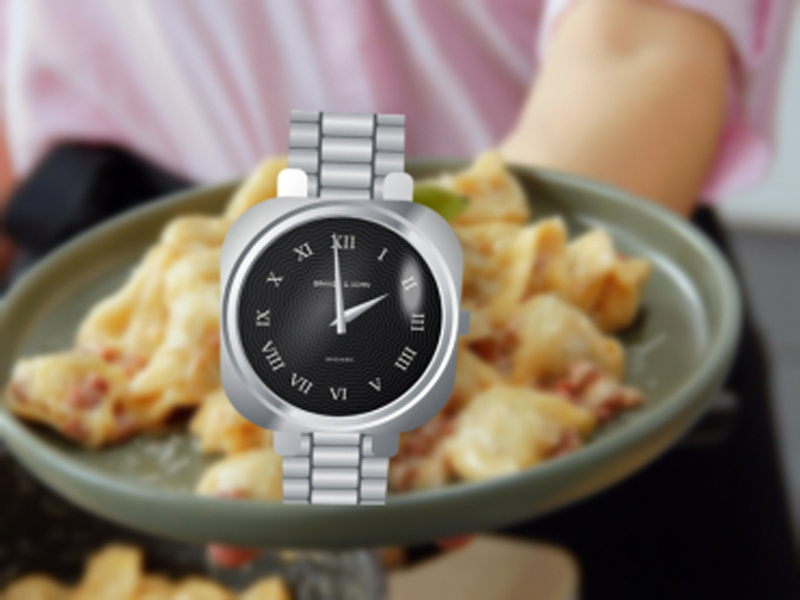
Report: h=1 m=59
